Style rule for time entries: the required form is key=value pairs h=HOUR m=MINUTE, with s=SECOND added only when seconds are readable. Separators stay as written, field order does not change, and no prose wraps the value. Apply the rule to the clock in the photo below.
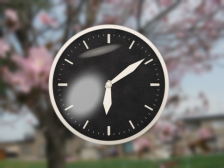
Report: h=6 m=9
